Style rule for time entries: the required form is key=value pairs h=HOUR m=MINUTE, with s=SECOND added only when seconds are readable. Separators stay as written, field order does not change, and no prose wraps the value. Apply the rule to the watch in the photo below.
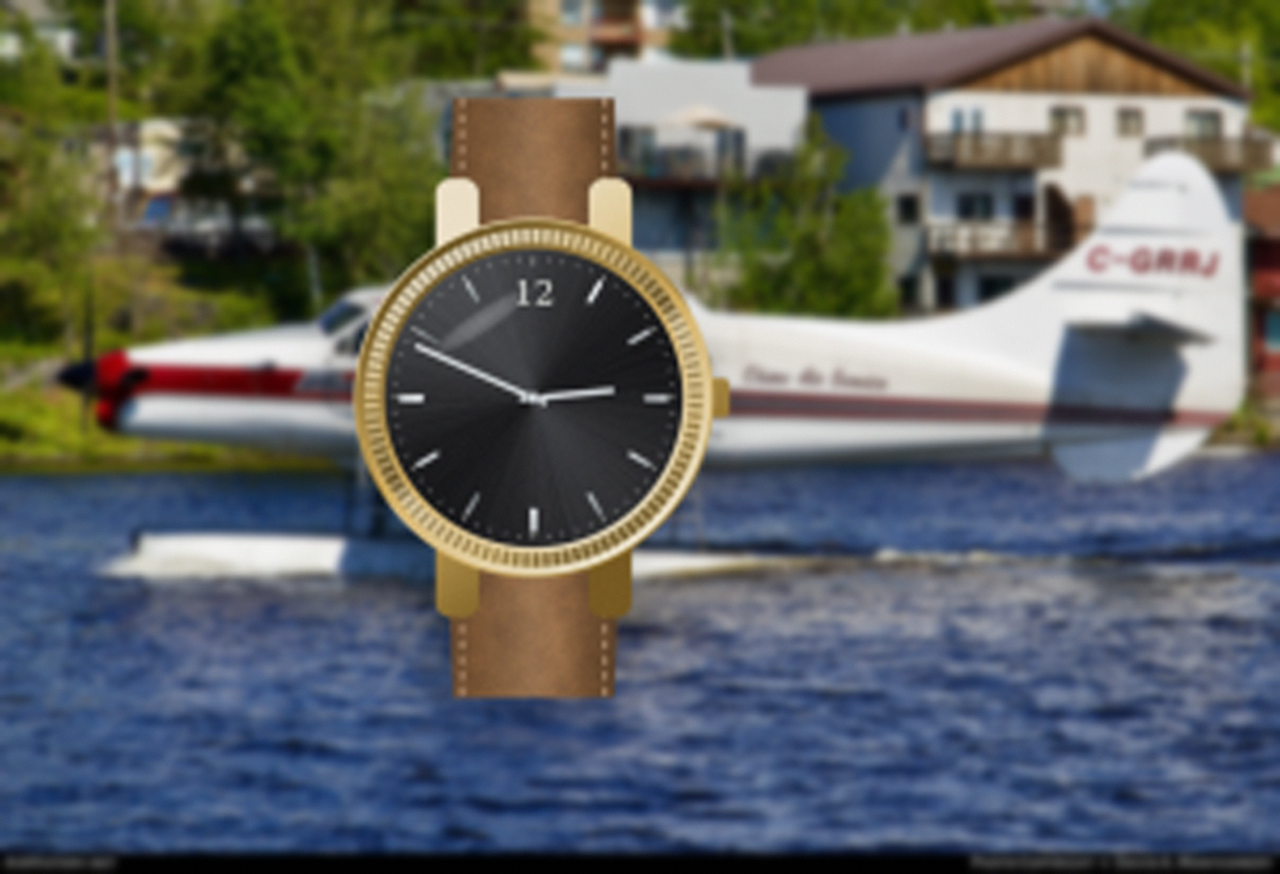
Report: h=2 m=49
